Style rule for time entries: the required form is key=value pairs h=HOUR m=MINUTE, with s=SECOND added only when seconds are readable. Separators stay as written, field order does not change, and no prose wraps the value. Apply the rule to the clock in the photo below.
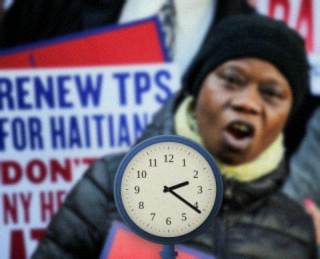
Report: h=2 m=21
